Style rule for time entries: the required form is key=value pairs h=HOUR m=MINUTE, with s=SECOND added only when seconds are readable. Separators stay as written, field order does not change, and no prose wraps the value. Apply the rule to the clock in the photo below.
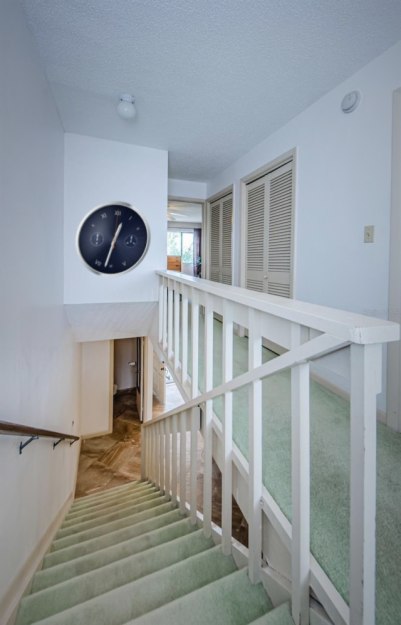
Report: h=12 m=32
